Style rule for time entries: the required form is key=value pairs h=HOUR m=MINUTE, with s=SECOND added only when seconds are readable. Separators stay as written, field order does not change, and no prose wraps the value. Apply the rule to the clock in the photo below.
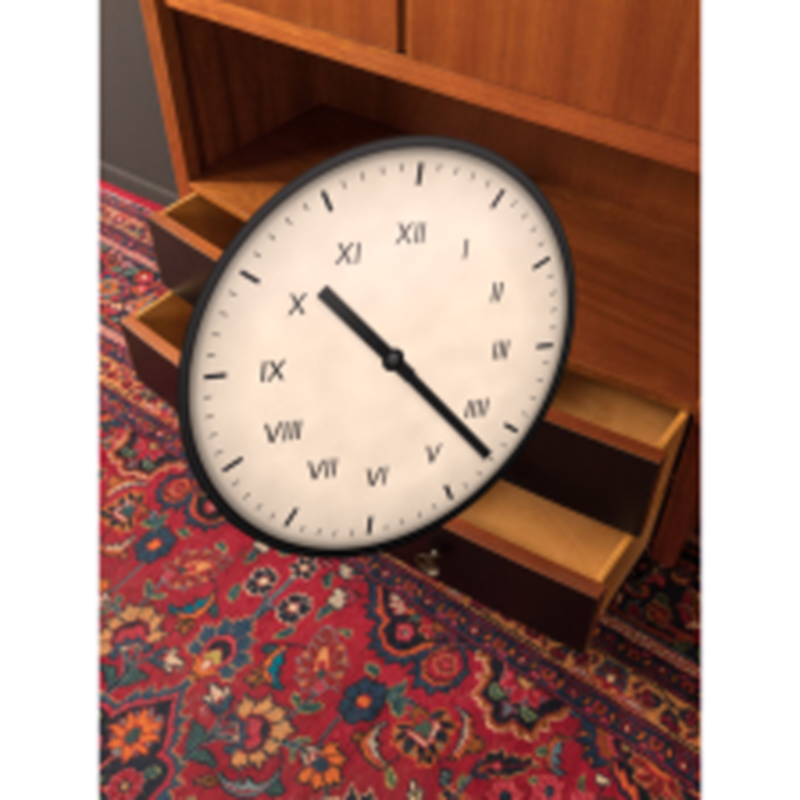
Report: h=10 m=22
